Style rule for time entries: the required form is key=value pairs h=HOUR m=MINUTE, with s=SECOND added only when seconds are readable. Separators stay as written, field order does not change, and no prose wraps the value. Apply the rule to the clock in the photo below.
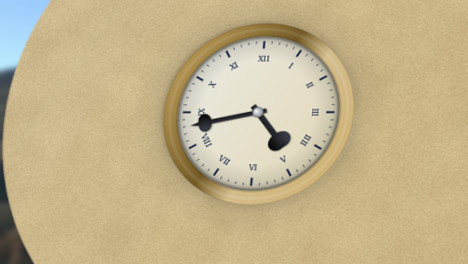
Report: h=4 m=43
